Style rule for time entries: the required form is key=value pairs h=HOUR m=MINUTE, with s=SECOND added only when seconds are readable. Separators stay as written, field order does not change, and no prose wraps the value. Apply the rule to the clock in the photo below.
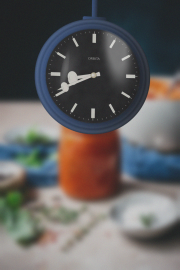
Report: h=8 m=41
